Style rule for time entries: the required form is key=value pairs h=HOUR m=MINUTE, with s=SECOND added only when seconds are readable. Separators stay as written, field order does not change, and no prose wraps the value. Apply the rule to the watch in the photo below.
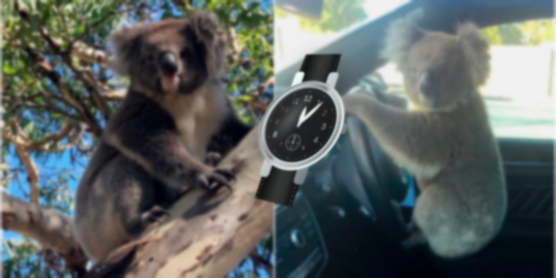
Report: h=12 m=6
